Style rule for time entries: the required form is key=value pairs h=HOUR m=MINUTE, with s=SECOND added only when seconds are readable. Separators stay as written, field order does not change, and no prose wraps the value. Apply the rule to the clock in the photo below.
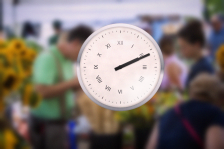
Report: h=2 m=11
